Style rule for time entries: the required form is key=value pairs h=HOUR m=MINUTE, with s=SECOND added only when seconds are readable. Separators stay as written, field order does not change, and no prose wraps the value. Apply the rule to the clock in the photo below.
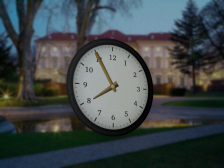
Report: h=7 m=55
